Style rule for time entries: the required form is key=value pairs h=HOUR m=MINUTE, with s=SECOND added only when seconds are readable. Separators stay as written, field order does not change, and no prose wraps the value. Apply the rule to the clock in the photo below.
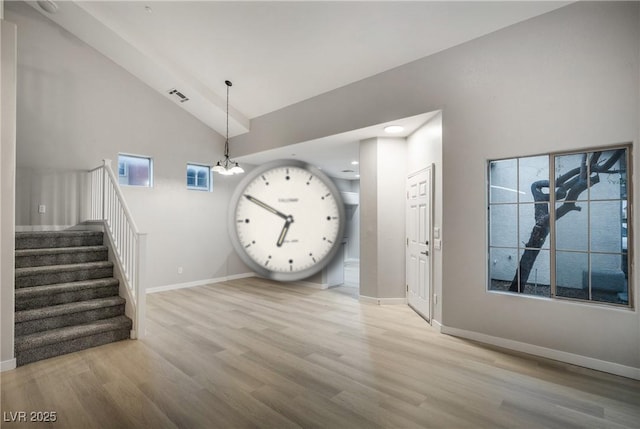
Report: h=6 m=50
